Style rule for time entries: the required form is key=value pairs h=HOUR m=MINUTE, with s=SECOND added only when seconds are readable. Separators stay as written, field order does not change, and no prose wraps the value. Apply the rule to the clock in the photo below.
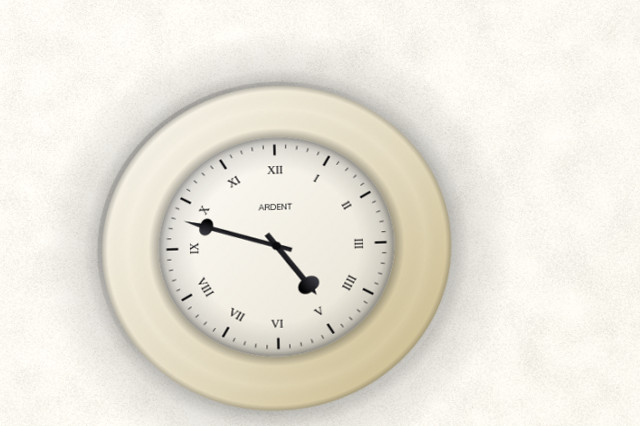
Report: h=4 m=48
